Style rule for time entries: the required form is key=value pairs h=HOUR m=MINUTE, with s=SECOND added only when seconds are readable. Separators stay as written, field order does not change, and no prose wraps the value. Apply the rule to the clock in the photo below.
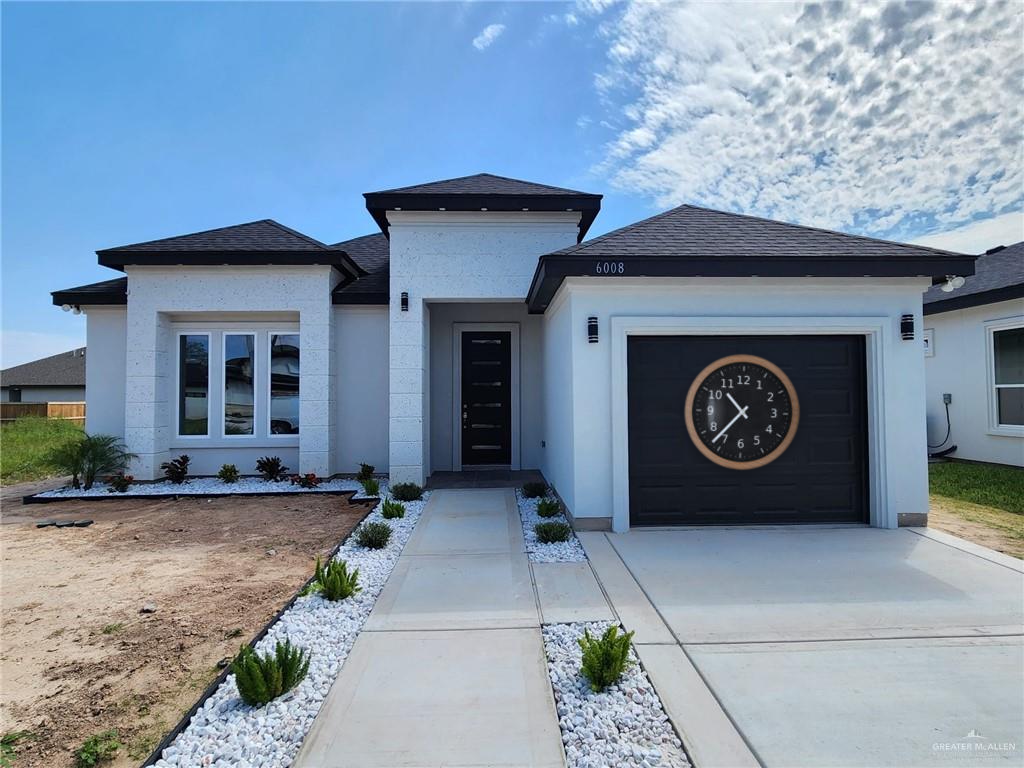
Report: h=10 m=37
